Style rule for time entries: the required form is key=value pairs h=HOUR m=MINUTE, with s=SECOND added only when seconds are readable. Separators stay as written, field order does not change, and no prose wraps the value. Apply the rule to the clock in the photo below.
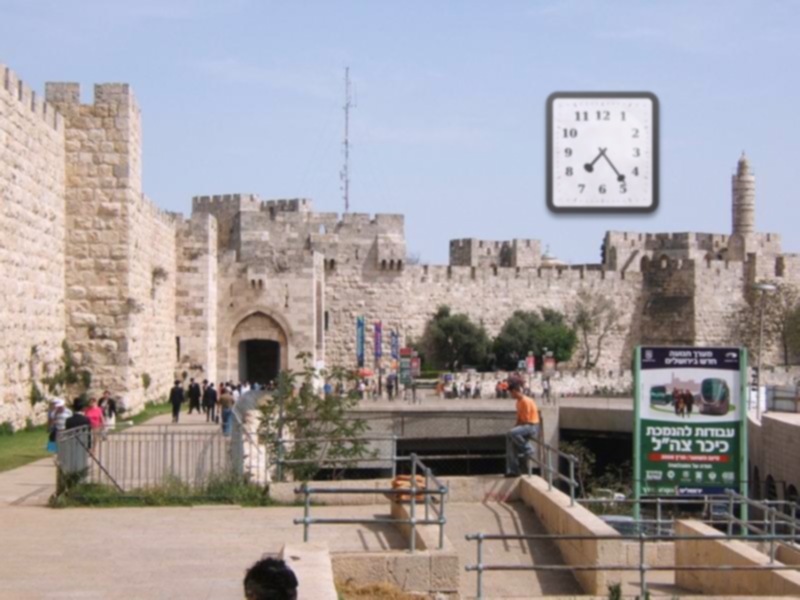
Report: h=7 m=24
